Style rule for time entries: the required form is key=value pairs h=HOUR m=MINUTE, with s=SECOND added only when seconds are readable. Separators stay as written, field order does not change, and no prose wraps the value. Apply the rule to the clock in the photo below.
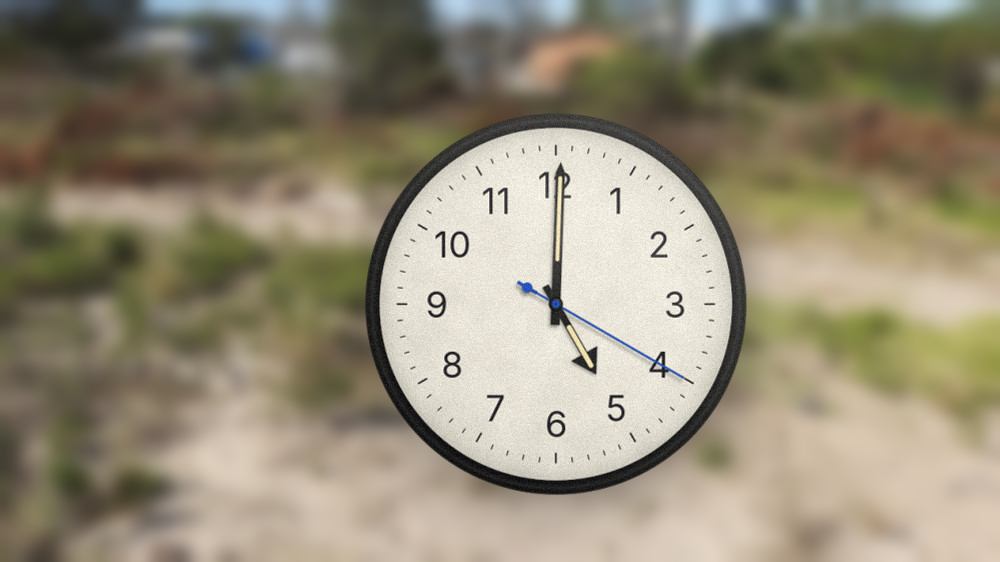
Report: h=5 m=0 s=20
